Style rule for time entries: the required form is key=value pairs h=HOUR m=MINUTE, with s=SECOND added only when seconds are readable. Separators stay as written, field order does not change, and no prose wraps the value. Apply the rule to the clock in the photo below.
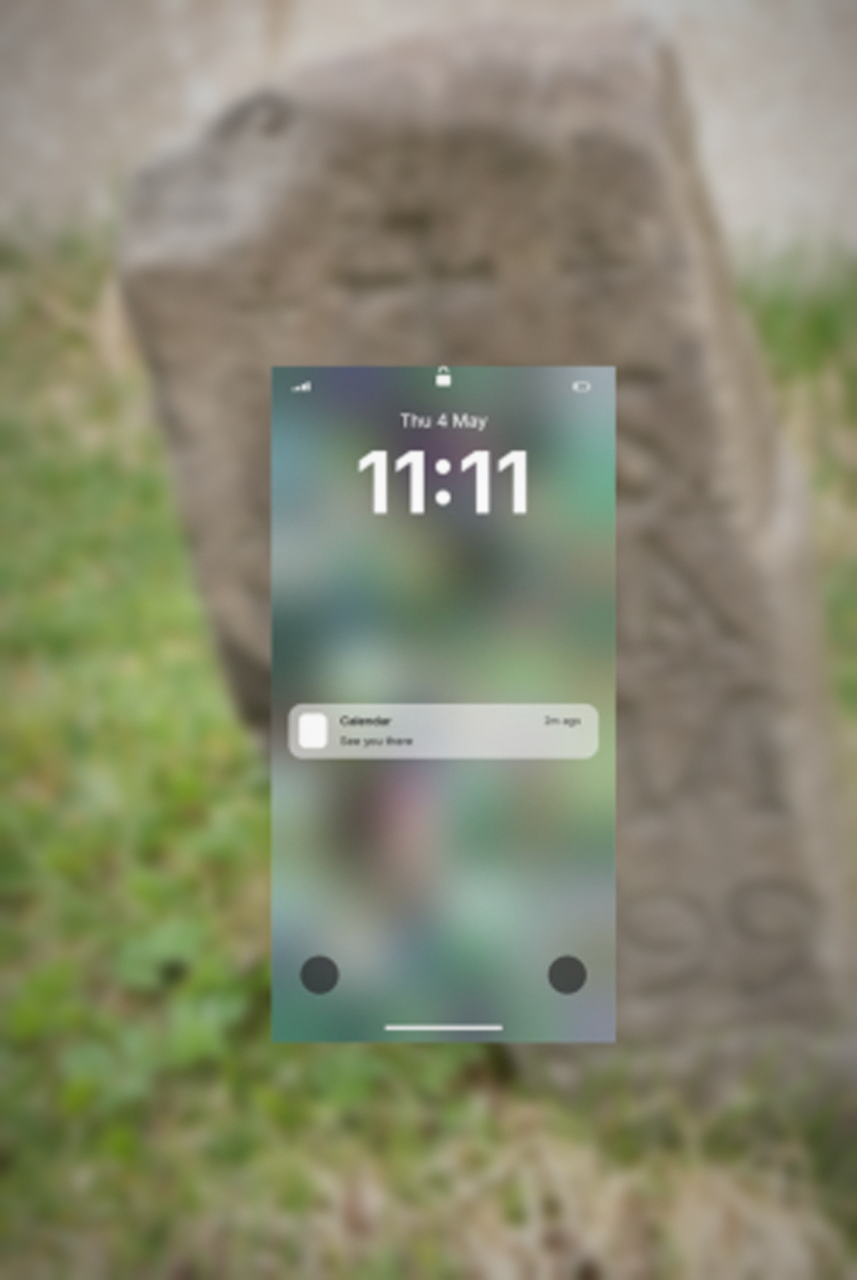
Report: h=11 m=11
